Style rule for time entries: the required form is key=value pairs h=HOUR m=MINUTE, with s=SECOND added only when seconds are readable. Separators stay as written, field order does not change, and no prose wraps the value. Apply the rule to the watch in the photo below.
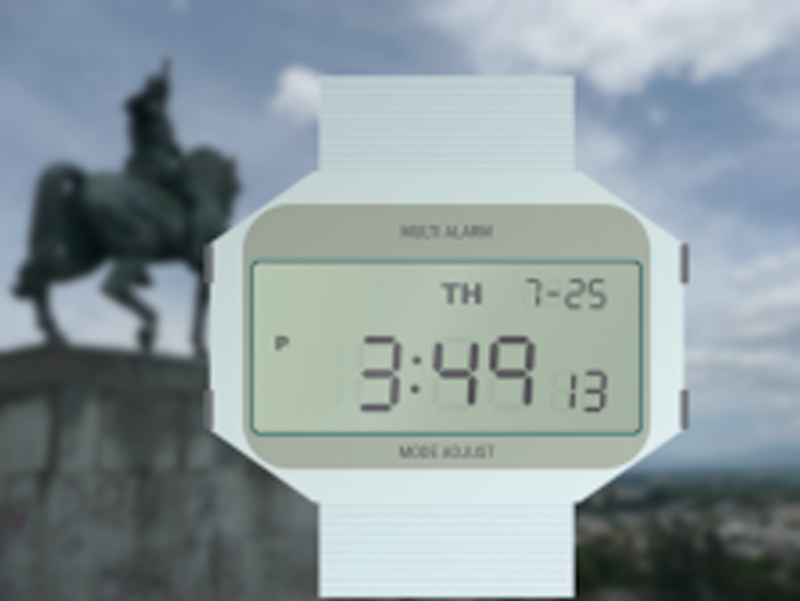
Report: h=3 m=49 s=13
